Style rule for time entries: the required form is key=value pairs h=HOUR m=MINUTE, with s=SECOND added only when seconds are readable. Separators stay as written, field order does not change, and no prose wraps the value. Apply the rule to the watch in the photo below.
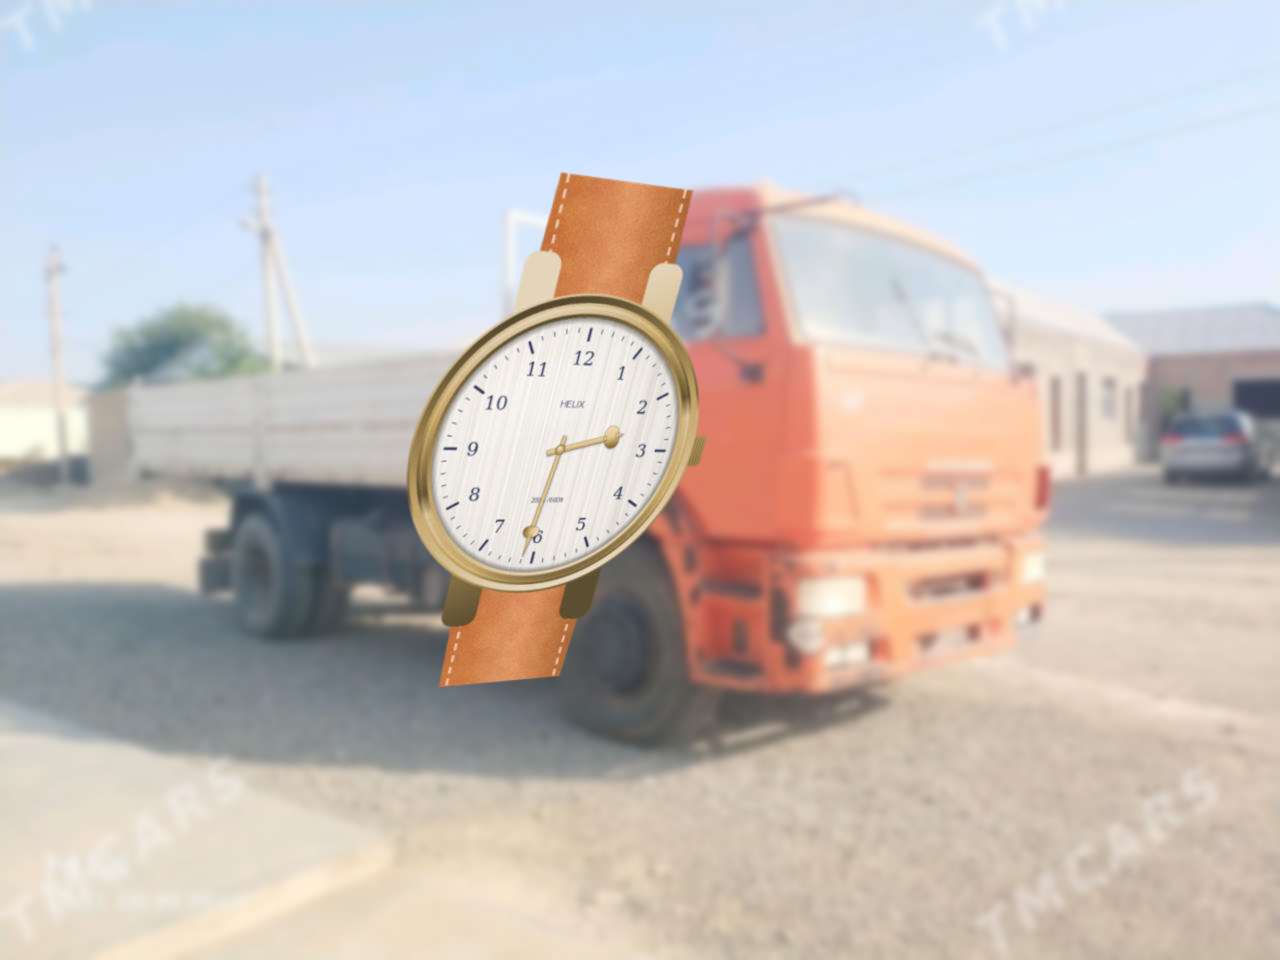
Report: h=2 m=31
